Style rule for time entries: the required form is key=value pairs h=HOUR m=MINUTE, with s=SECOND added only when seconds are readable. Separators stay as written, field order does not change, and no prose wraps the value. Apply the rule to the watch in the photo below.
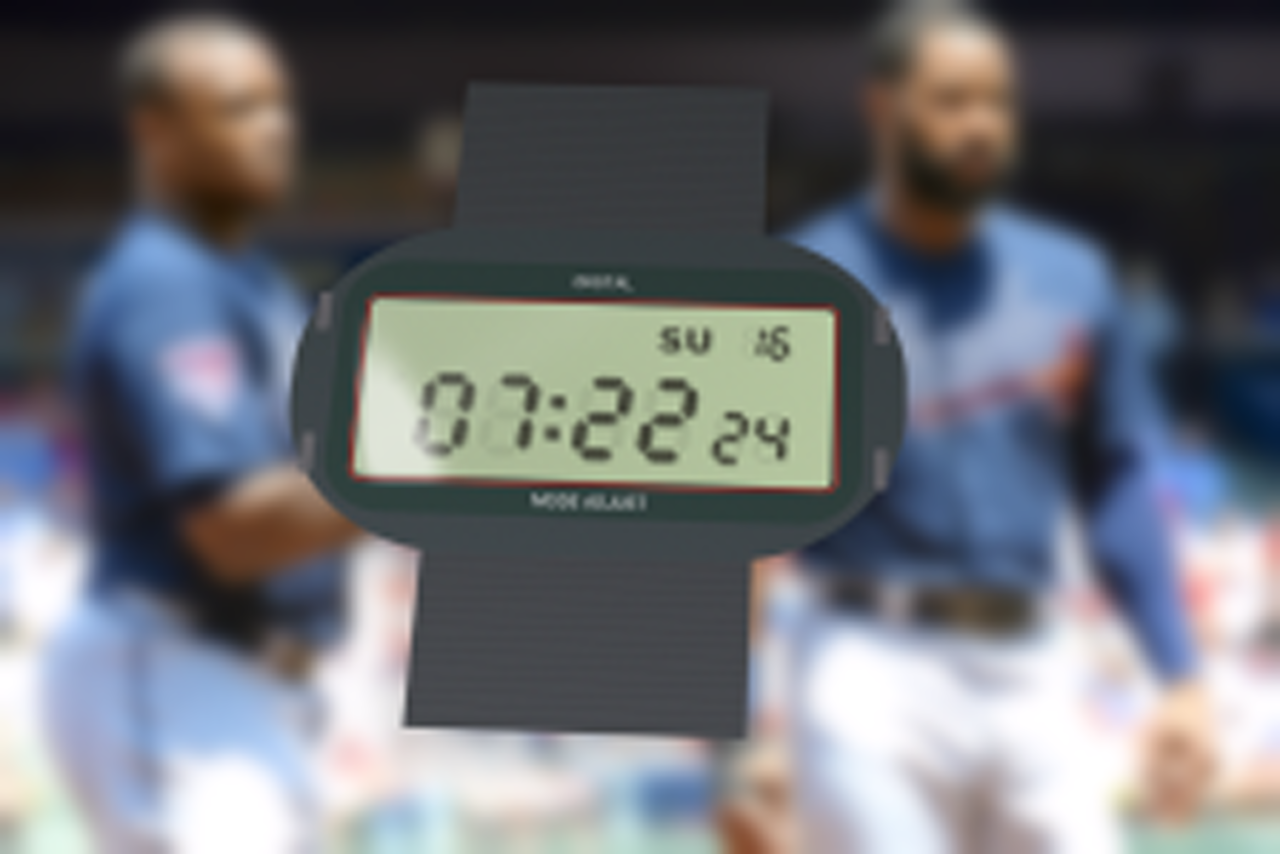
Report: h=7 m=22 s=24
